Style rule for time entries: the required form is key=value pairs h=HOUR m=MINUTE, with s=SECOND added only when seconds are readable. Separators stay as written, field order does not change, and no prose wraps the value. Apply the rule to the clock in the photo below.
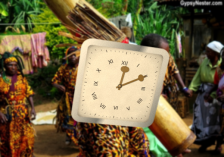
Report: h=12 m=10
